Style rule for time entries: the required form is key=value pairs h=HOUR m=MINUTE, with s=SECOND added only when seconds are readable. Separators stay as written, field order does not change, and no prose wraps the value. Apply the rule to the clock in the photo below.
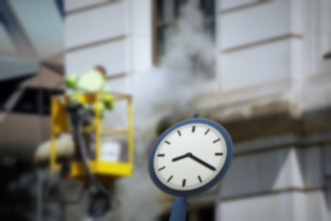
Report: h=8 m=20
